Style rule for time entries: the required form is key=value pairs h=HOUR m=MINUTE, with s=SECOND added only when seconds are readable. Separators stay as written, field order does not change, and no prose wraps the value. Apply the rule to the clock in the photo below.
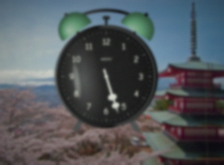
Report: h=5 m=27
